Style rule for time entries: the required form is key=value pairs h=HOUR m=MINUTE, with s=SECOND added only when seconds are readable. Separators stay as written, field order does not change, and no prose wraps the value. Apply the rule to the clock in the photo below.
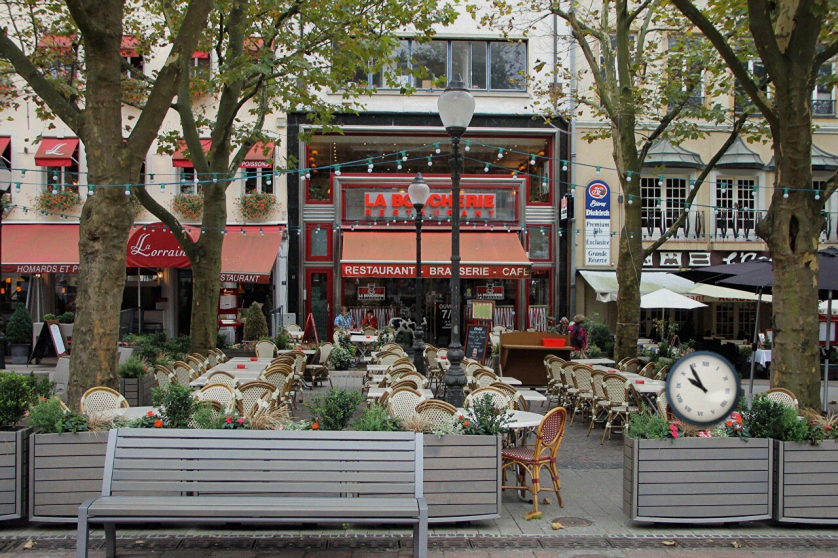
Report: h=9 m=54
